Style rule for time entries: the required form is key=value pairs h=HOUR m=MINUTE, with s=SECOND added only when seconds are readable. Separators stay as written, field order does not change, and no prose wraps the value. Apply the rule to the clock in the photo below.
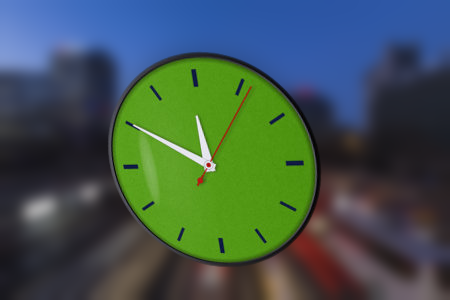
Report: h=11 m=50 s=6
